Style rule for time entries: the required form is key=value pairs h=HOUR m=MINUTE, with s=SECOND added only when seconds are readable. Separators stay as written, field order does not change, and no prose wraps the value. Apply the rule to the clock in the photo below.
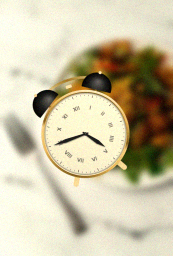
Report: h=4 m=45
